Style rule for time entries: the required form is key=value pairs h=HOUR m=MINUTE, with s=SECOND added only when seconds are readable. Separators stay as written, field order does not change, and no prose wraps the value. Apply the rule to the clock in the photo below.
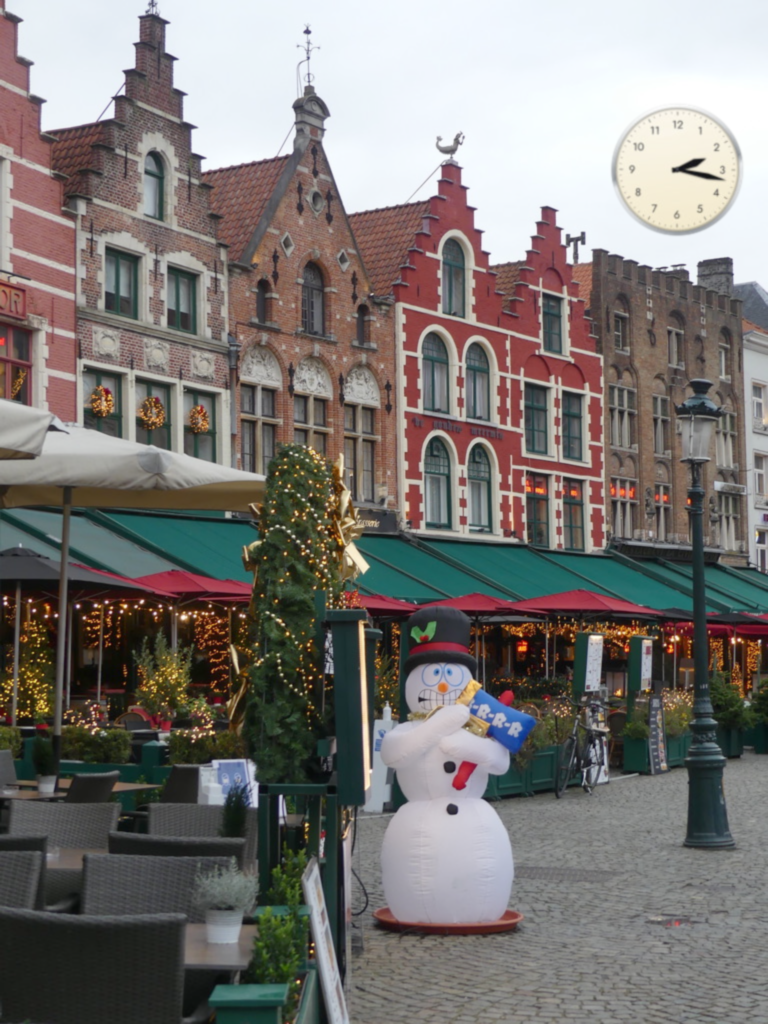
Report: h=2 m=17
